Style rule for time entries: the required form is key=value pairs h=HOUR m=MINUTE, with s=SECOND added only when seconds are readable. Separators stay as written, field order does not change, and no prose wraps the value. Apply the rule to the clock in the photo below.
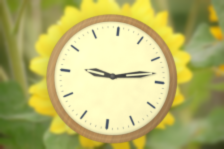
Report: h=9 m=13
